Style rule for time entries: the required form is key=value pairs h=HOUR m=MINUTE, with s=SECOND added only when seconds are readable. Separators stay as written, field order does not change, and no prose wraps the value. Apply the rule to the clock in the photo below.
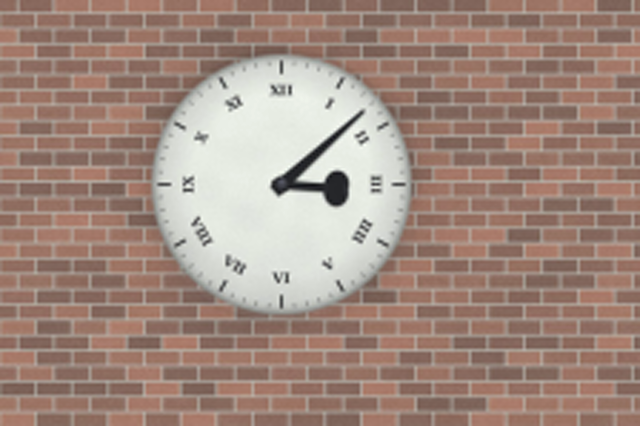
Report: h=3 m=8
